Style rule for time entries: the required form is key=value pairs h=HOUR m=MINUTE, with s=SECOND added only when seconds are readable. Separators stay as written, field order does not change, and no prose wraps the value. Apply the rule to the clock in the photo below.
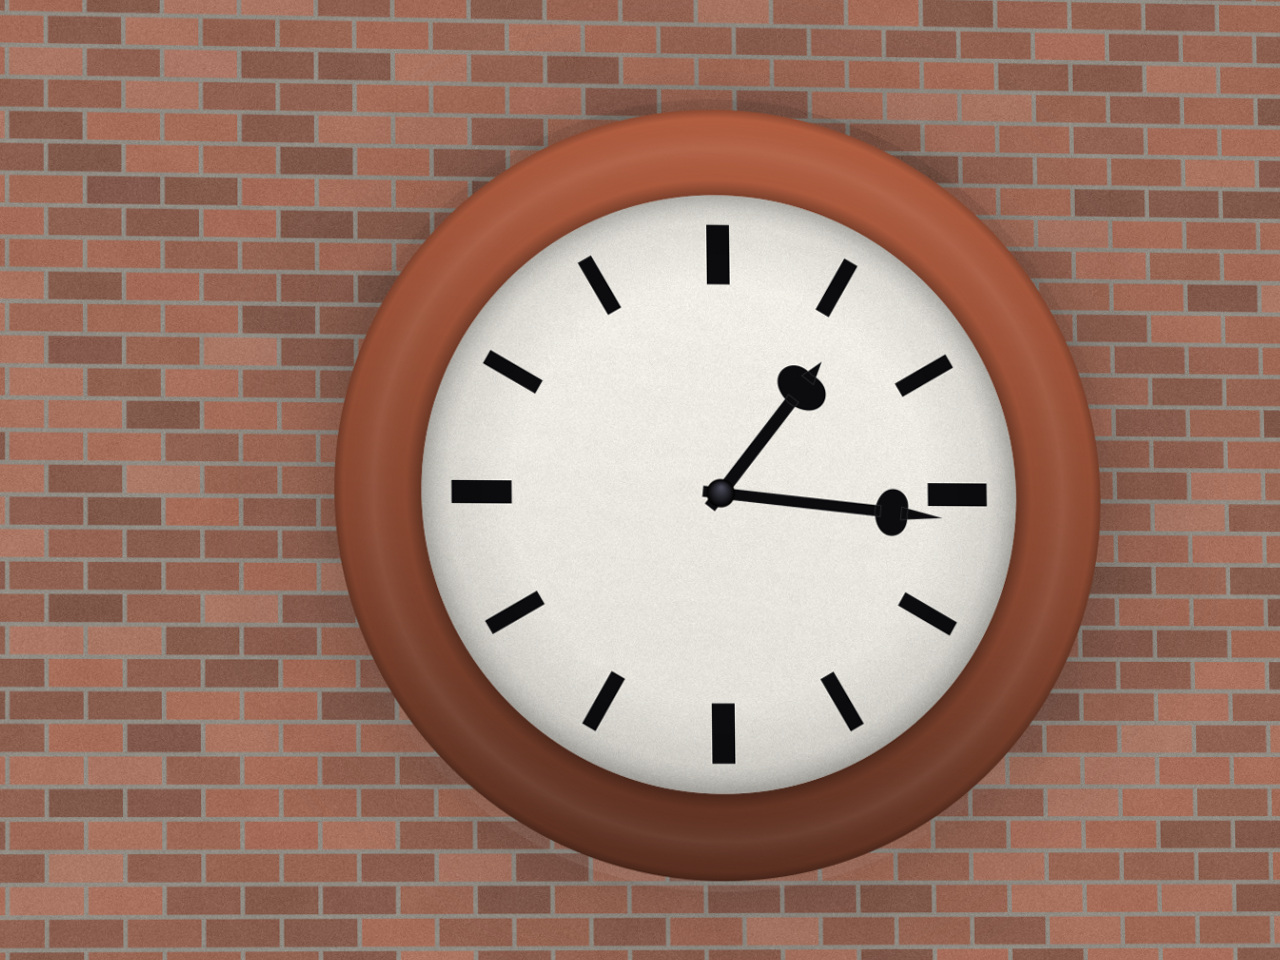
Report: h=1 m=16
